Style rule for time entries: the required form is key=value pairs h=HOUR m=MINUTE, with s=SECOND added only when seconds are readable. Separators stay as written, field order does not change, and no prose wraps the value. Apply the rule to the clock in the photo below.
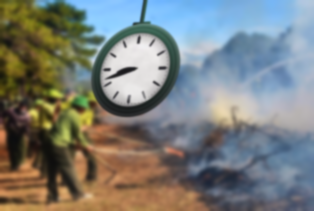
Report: h=8 m=42
